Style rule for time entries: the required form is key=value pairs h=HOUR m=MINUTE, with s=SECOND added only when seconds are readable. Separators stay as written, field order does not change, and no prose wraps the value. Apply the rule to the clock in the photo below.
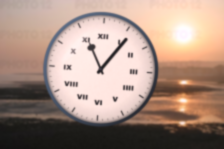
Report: h=11 m=6
